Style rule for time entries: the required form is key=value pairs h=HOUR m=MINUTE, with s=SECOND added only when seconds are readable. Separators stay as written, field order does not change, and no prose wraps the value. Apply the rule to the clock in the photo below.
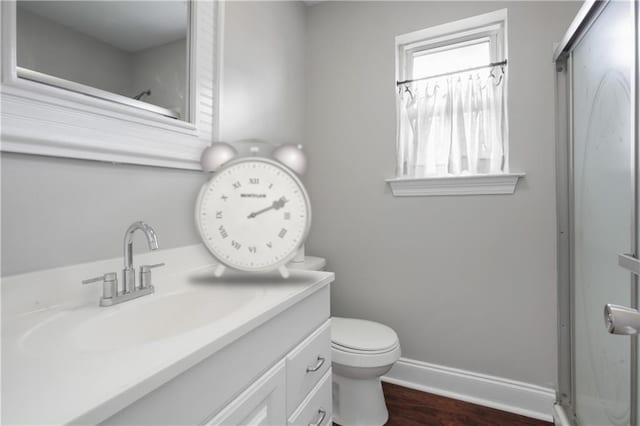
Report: h=2 m=11
